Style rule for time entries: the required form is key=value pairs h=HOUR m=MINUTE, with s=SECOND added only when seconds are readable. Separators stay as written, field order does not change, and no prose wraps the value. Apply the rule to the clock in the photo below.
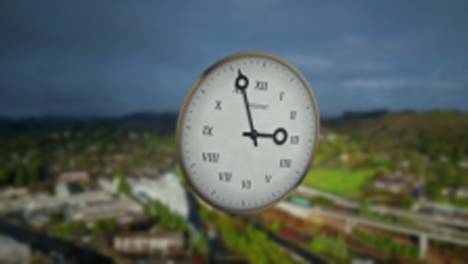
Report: h=2 m=56
